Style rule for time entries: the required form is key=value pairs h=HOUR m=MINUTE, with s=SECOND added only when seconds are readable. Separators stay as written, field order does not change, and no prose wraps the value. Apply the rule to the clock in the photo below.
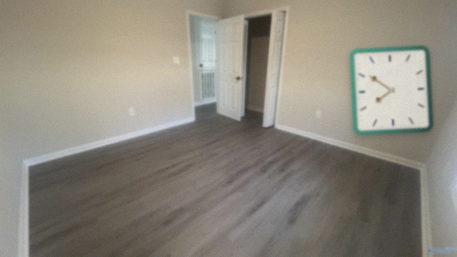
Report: h=7 m=51
